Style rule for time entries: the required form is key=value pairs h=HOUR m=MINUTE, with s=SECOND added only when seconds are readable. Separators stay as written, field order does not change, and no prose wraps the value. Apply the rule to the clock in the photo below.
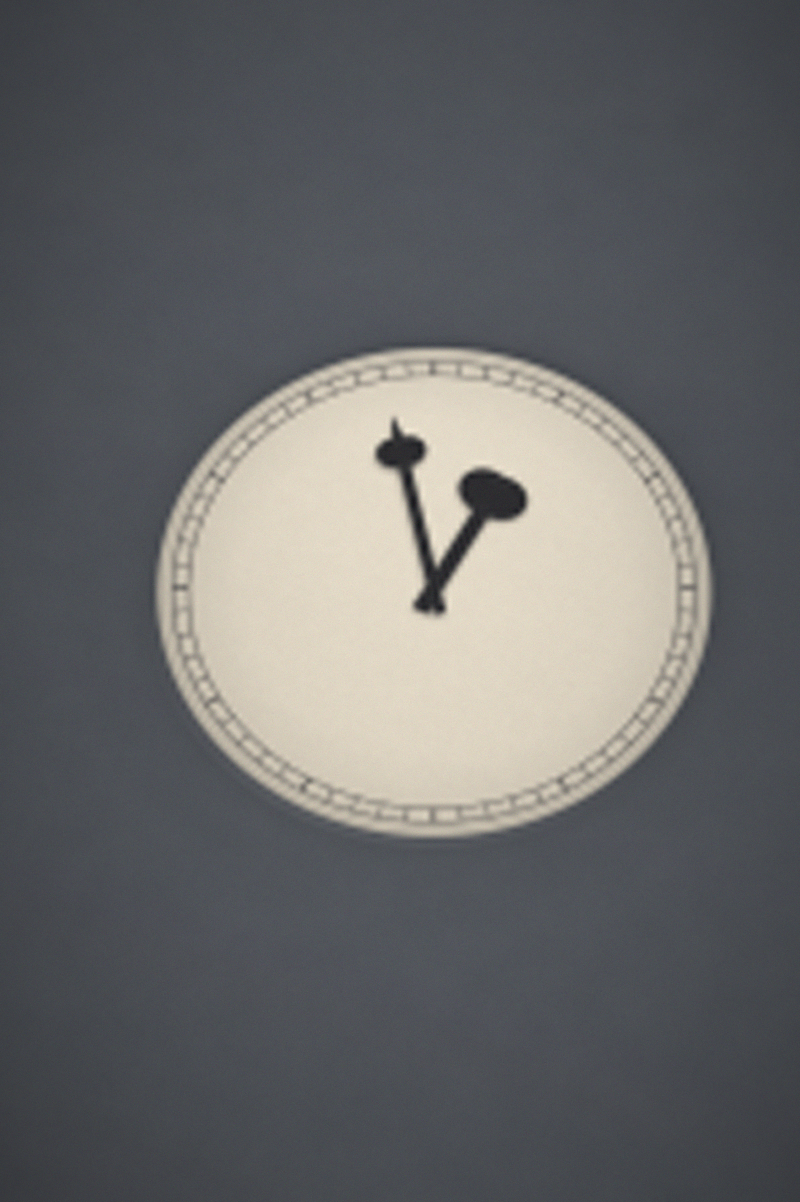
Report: h=12 m=58
